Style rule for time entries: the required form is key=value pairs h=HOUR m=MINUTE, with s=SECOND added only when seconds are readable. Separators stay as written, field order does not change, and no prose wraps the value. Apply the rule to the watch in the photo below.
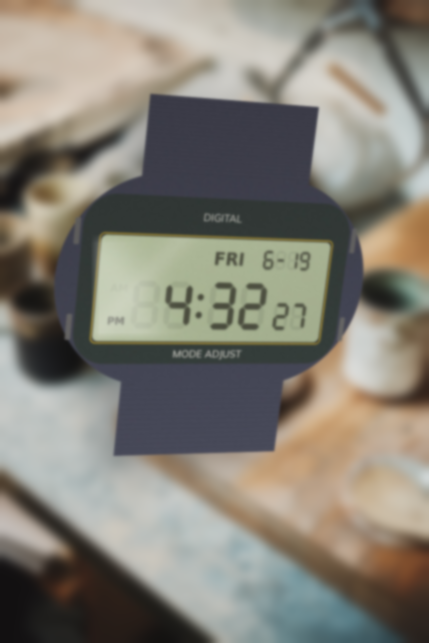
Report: h=4 m=32 s=27
